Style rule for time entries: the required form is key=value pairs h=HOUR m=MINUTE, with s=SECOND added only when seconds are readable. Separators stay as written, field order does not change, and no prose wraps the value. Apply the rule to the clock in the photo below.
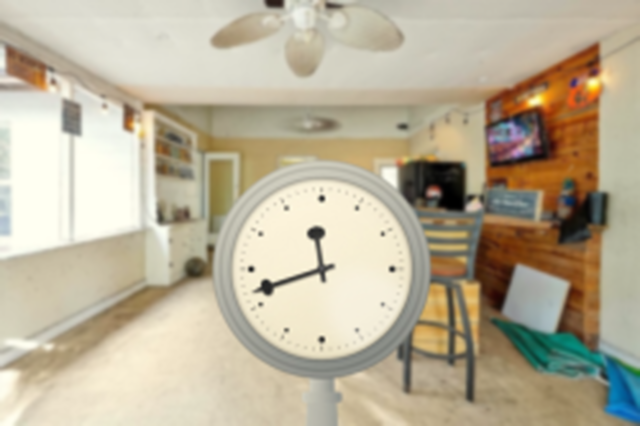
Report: h=11 m=42
